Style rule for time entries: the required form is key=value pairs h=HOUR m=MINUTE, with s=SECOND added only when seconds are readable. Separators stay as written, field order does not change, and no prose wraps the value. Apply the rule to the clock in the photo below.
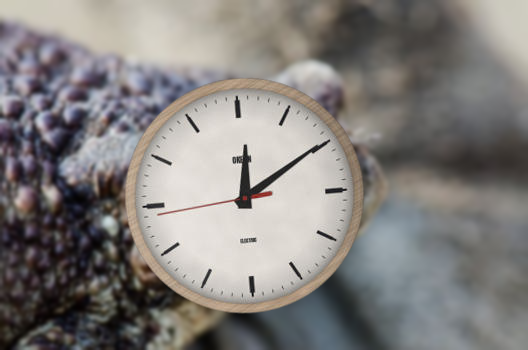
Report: h=12 m=9 s=44
